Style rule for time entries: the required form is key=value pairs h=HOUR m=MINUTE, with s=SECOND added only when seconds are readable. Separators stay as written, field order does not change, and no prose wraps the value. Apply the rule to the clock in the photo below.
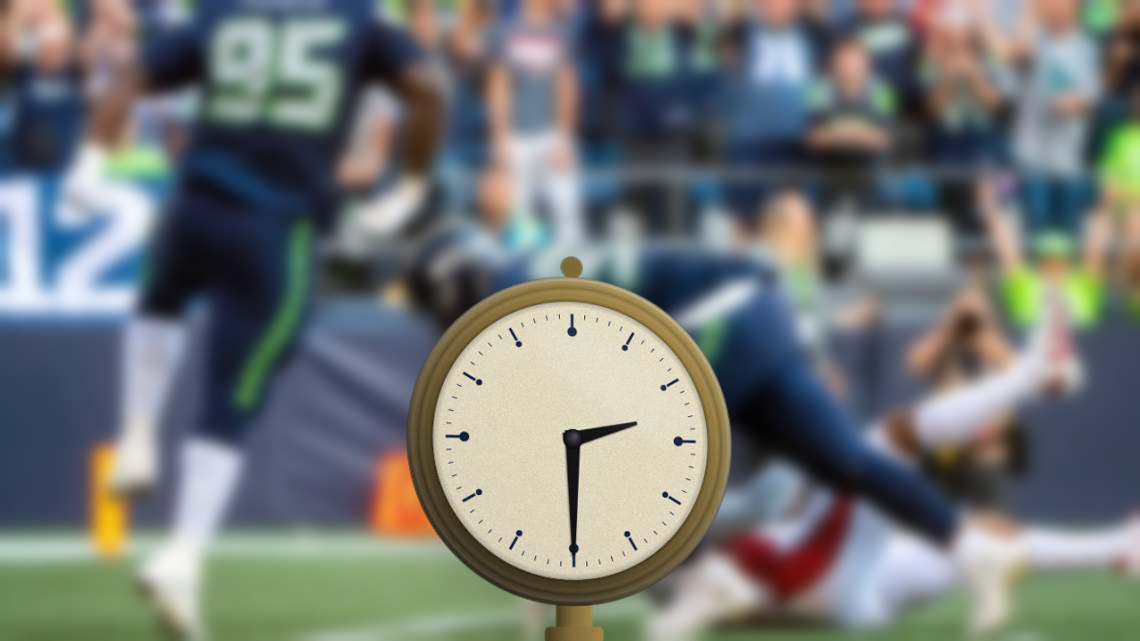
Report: h=2 m=30
